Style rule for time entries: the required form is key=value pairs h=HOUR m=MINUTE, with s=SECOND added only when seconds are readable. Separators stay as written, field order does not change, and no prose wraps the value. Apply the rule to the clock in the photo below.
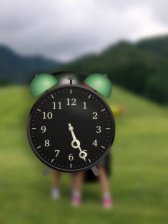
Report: h=5 m=26
